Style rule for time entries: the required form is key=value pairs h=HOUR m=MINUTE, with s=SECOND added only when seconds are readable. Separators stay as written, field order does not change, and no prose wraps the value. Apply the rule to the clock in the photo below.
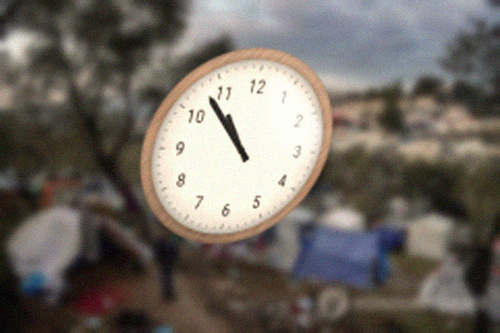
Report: h=10 m=53
